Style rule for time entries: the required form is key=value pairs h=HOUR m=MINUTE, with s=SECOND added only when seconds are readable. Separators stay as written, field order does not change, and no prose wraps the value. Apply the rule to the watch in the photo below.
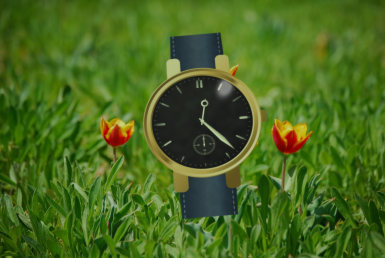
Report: h=12 m=23
